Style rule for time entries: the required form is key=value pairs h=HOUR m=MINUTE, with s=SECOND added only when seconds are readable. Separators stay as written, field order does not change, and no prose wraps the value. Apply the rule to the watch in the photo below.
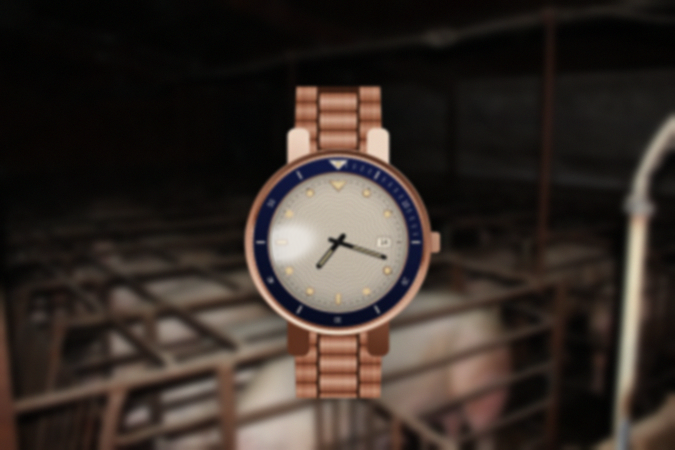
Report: h=7 m=18
